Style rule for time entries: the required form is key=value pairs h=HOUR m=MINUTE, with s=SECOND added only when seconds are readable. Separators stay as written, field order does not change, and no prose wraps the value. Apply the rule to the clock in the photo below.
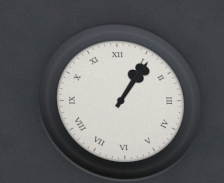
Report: h=1 m=6
